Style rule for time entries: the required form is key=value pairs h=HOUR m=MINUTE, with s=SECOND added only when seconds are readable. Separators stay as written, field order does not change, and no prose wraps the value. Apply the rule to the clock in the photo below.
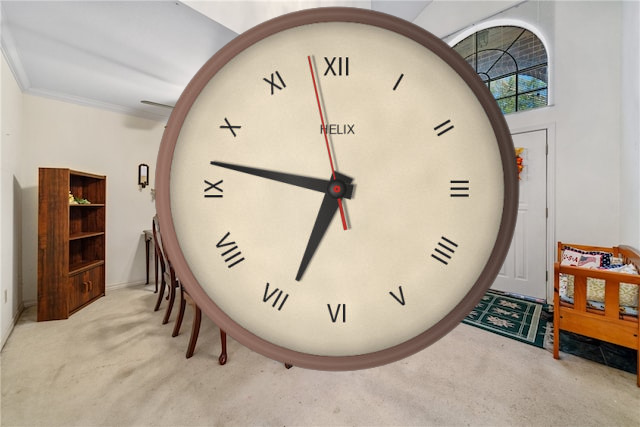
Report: h=6 m=46 s=58
